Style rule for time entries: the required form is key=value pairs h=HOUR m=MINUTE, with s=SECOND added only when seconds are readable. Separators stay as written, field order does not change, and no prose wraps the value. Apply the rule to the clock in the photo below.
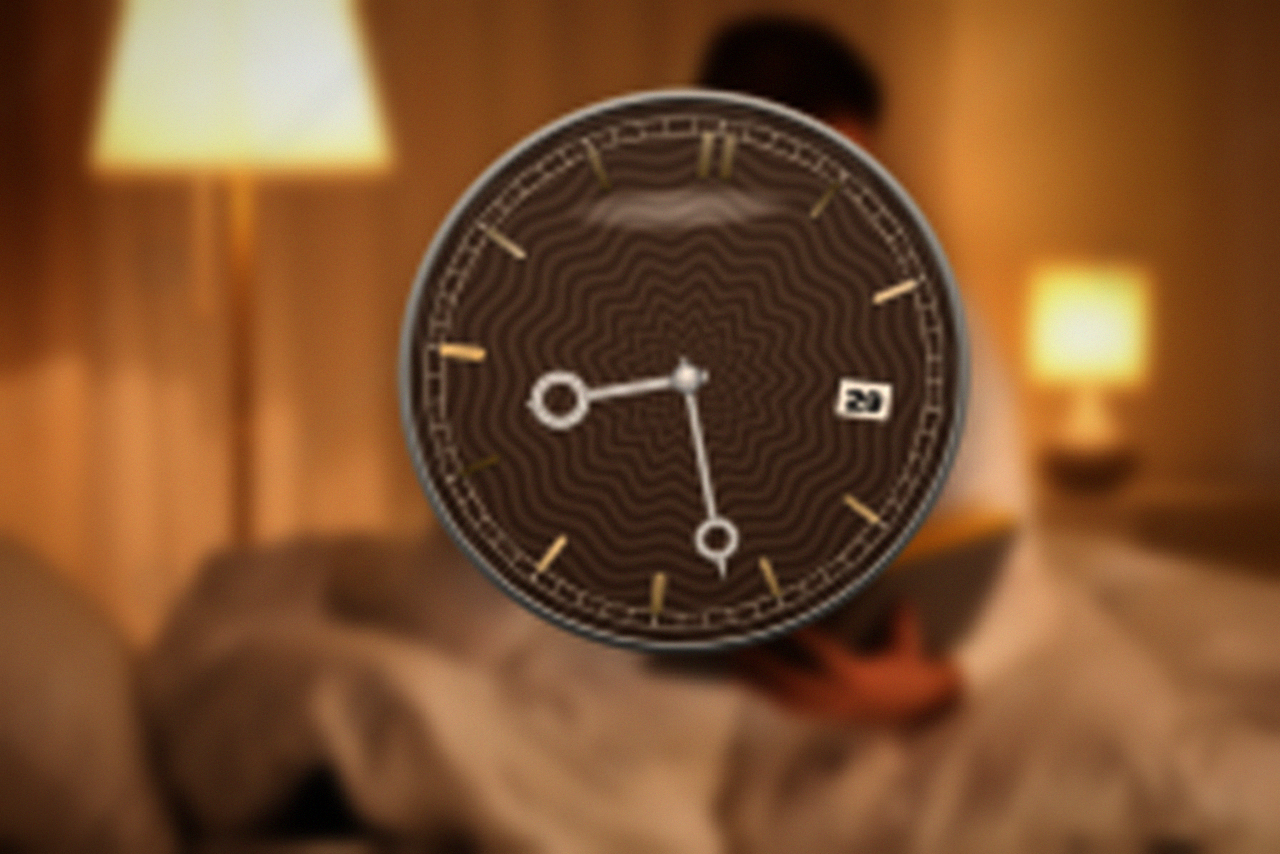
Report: h=8 m=27
